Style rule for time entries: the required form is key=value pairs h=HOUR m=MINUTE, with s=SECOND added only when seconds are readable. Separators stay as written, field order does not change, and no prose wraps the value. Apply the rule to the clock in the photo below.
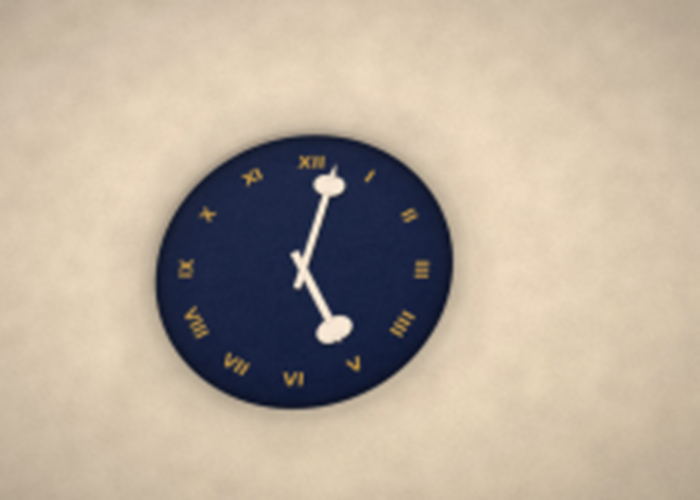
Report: h=5 m=2
